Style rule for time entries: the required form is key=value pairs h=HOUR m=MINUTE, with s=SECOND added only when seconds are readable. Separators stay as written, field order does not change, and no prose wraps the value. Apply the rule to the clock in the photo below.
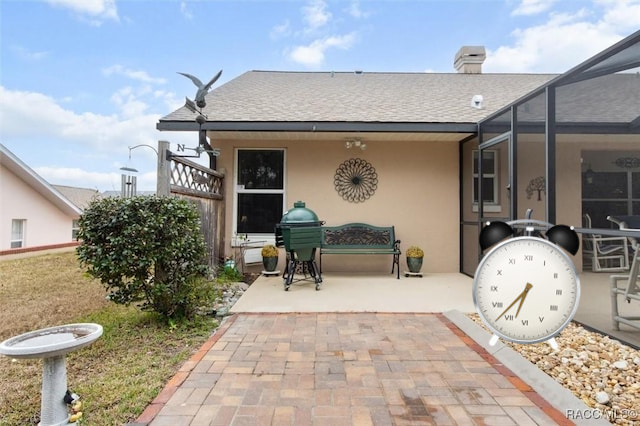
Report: h=6 m=37
